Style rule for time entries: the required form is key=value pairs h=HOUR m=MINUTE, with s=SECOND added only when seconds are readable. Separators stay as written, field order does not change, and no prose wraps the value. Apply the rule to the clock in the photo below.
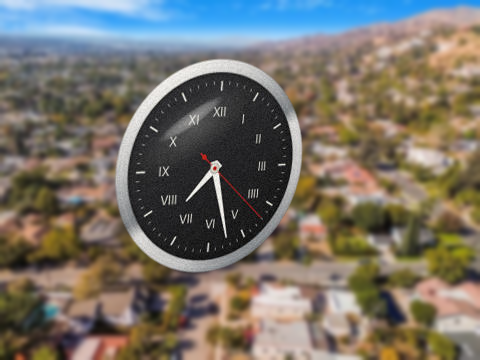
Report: h=7 m=27 s=22
